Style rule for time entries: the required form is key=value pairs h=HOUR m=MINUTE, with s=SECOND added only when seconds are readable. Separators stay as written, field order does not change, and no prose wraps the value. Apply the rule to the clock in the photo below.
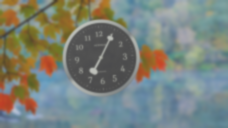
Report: h=7 m=5
